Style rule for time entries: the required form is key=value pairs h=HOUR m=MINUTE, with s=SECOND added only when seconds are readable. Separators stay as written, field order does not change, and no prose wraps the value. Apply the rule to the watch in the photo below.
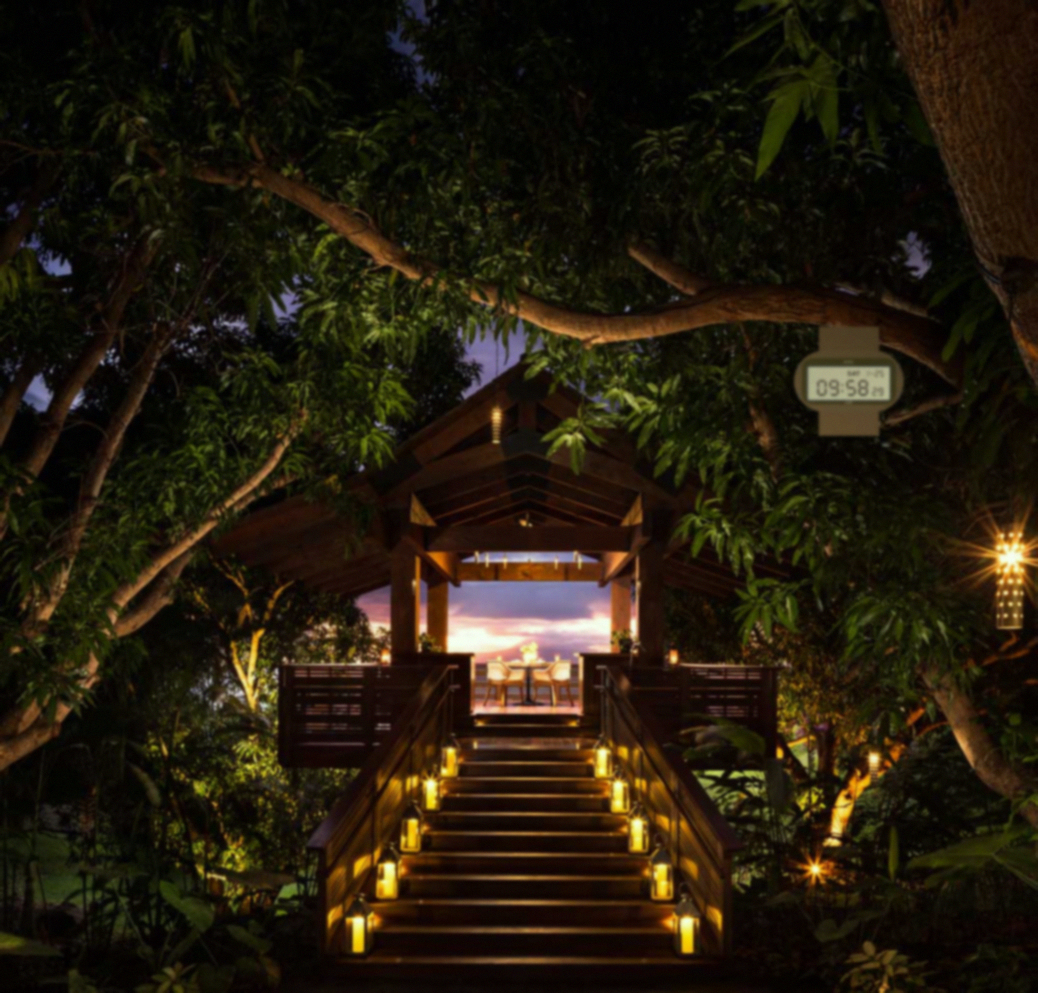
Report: h=9 m=58
